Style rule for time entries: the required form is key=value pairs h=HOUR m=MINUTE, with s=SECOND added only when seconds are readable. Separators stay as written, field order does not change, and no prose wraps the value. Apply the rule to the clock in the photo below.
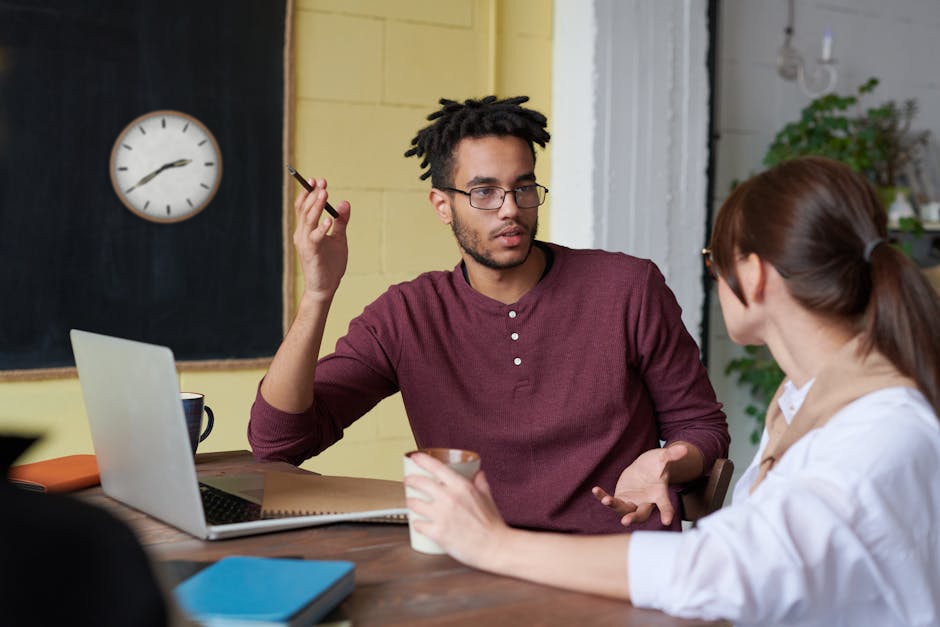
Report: h=2 m=40
